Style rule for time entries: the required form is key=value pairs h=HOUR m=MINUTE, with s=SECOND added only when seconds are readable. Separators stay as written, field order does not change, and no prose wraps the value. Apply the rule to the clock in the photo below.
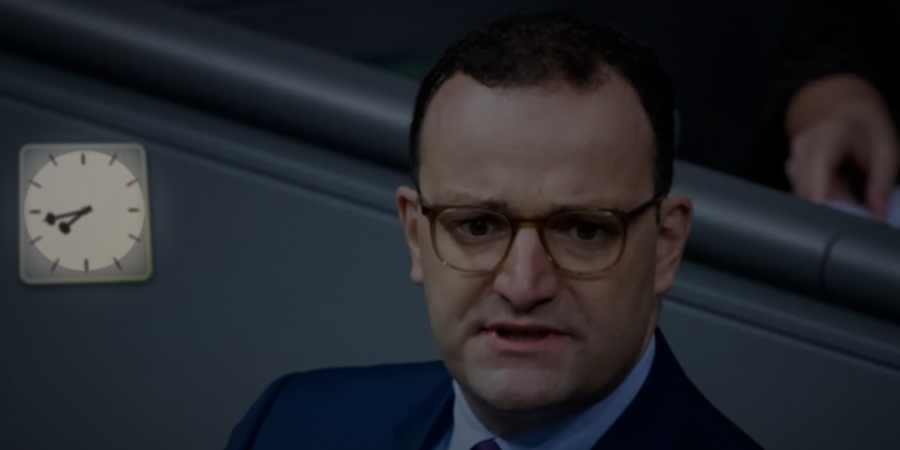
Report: h=7 m=43
